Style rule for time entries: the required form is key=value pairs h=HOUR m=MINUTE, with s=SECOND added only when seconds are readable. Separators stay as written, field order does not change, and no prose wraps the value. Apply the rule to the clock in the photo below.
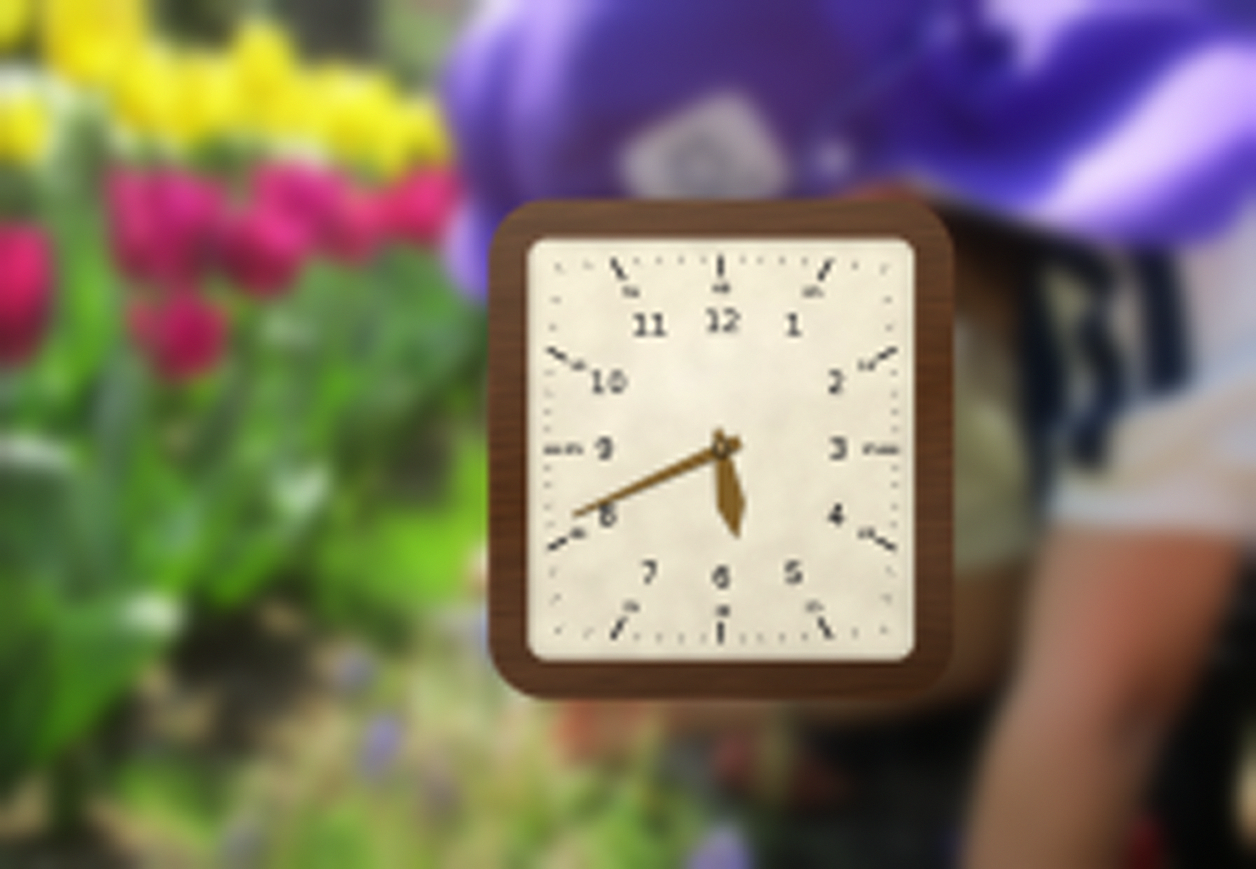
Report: h=5 m=41
